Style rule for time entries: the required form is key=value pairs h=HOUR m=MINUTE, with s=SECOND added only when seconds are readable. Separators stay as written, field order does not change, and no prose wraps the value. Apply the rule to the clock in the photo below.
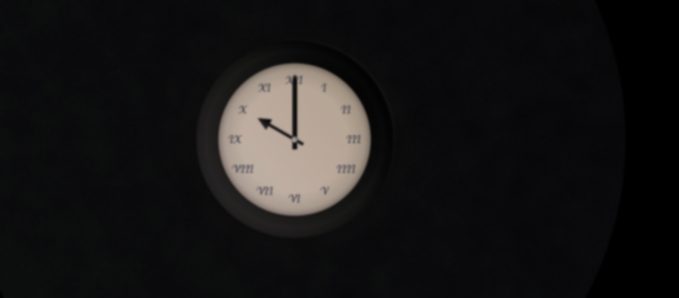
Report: h=10 m=0
